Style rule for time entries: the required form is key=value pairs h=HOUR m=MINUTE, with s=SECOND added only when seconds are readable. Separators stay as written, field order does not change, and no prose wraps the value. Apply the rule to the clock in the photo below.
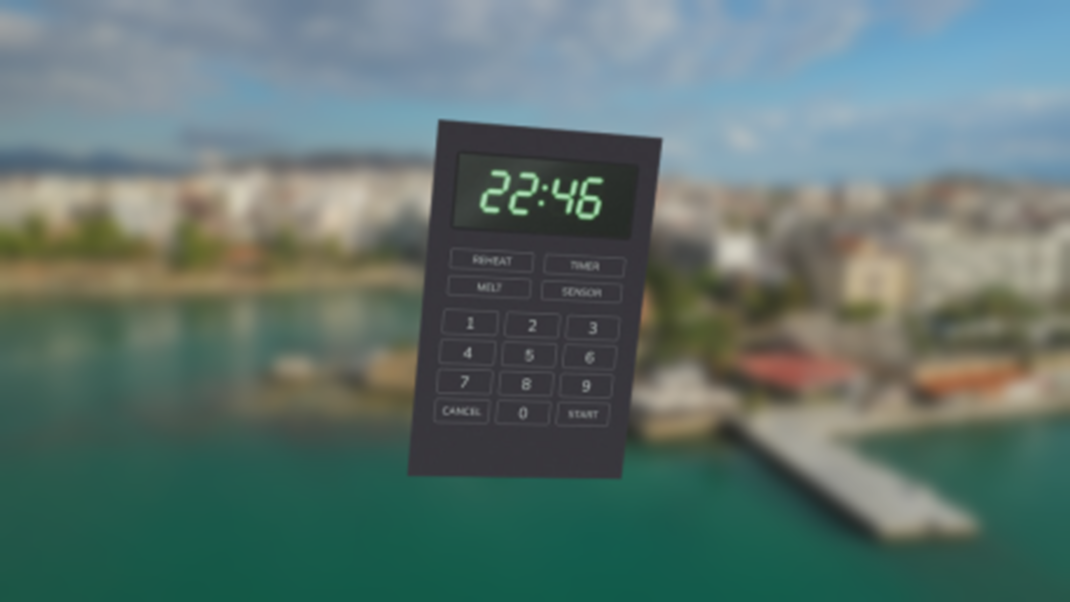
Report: h=22 m=46
